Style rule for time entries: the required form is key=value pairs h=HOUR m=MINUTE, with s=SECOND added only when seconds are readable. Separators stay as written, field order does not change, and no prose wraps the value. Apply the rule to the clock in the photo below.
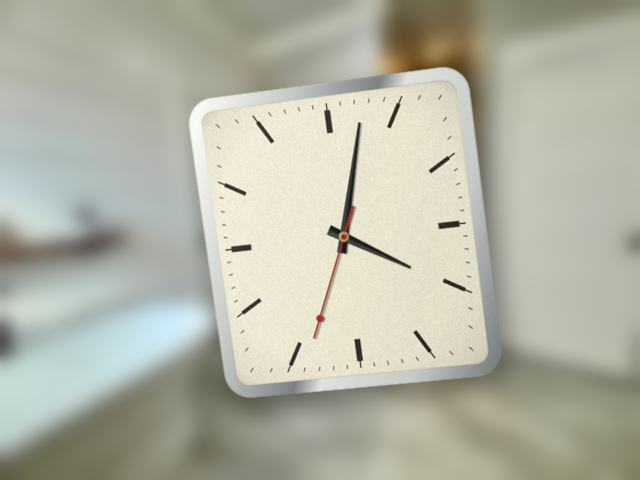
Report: h=4 m=2 s=34
